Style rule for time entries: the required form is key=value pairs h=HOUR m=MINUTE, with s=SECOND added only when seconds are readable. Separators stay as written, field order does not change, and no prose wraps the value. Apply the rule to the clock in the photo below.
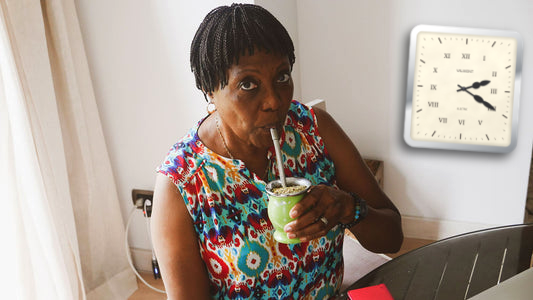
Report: h=2 m=20
